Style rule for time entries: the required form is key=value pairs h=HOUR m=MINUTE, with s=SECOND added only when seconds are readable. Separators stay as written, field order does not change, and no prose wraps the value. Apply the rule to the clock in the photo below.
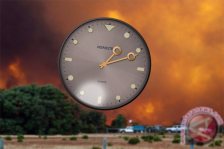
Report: h=1 m=11
